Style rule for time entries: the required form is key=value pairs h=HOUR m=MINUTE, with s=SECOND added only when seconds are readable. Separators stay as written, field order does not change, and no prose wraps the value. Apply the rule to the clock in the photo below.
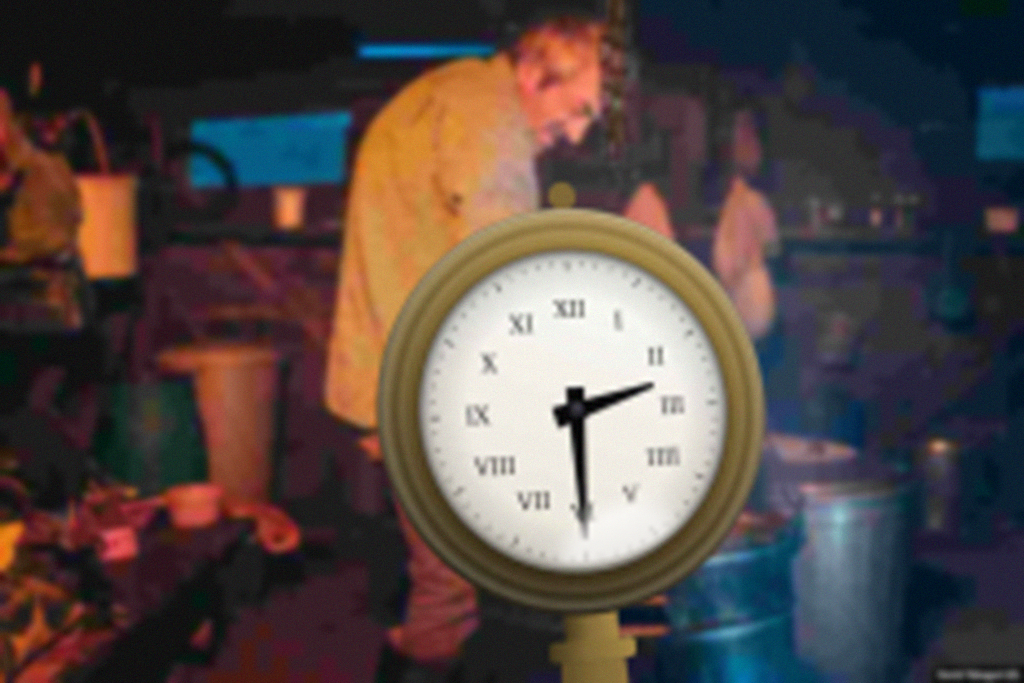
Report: h=2 m=30
